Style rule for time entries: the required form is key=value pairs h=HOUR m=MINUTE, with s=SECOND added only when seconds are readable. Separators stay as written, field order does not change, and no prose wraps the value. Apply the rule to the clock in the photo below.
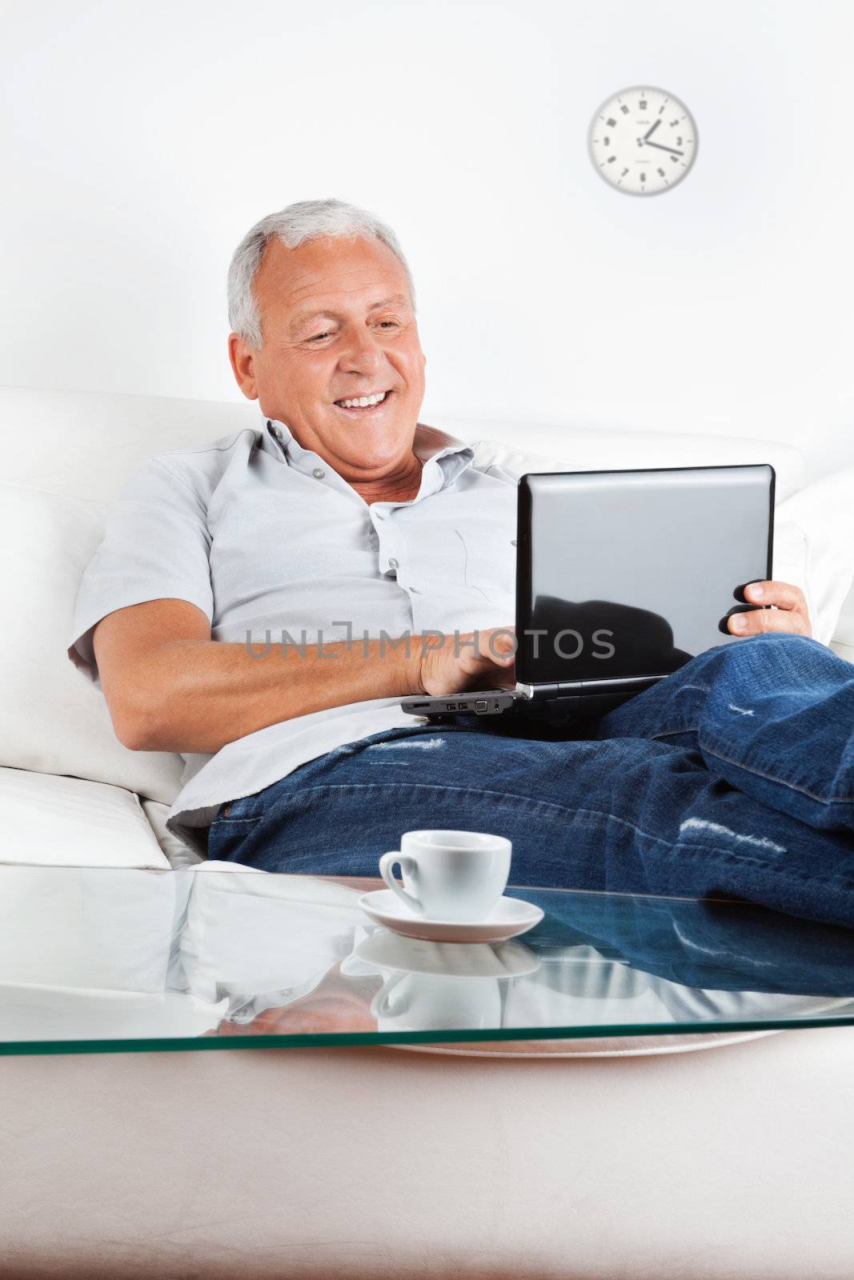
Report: h=1 m=18
